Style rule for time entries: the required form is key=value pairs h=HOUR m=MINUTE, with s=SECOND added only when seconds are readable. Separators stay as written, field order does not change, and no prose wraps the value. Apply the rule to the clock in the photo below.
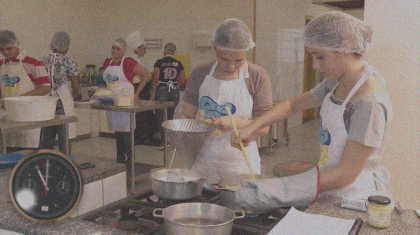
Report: h=11 m=0
